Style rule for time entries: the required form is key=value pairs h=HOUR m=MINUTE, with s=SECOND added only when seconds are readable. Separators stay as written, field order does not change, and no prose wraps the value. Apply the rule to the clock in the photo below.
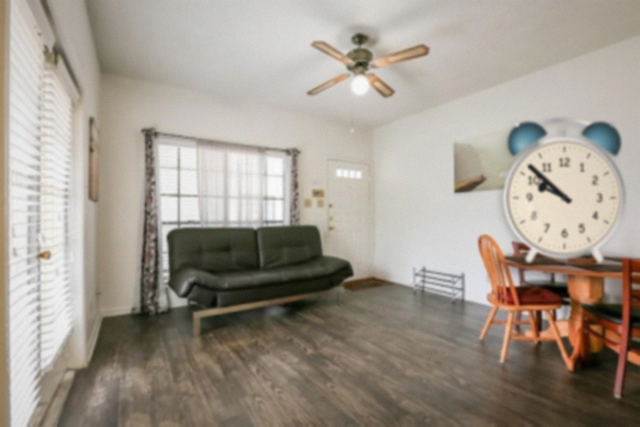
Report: h=9 m=52
